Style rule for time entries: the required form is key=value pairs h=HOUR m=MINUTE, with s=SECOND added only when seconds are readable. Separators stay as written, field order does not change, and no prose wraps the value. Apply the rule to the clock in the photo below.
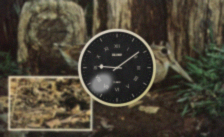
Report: h=9 m=9
